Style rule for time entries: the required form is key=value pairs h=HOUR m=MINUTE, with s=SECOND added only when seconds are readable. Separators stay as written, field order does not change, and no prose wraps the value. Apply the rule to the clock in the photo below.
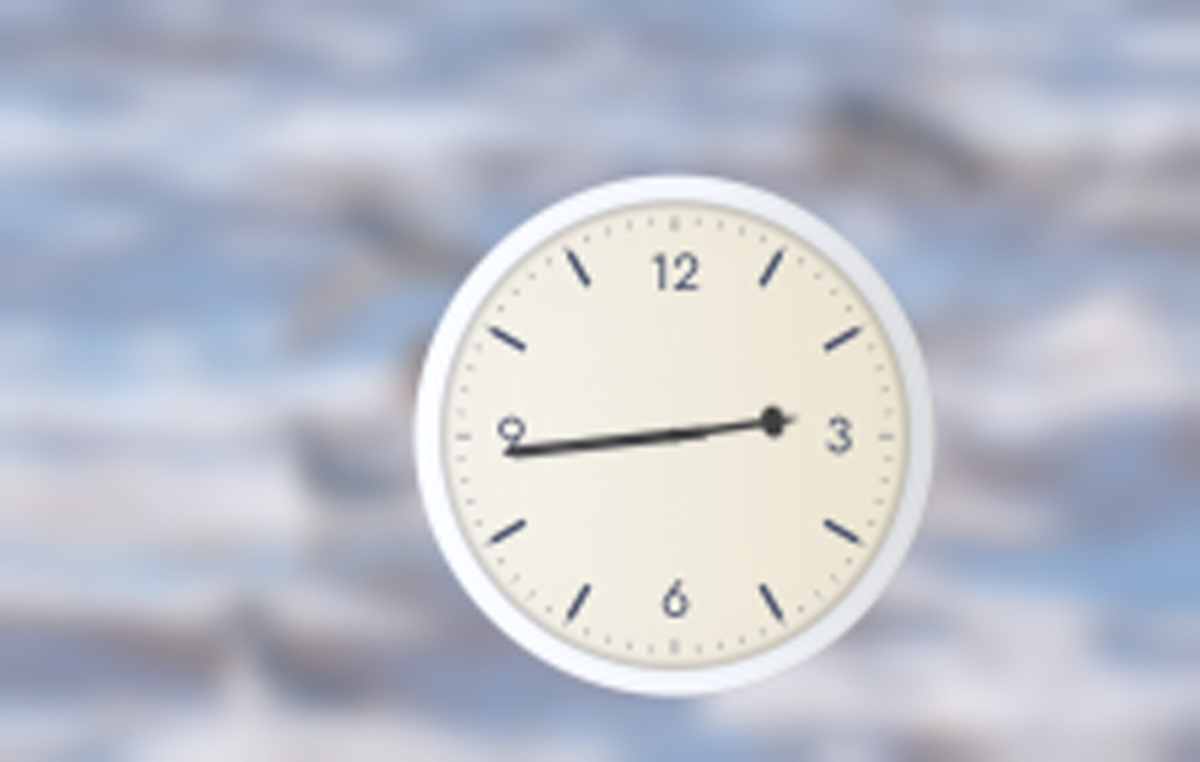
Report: h=2 m=44
